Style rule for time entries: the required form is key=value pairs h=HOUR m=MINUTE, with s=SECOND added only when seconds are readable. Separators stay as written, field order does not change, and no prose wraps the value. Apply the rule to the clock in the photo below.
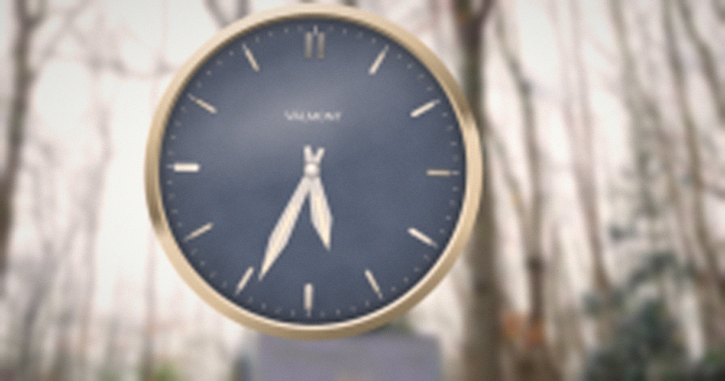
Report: h=5 m=34
